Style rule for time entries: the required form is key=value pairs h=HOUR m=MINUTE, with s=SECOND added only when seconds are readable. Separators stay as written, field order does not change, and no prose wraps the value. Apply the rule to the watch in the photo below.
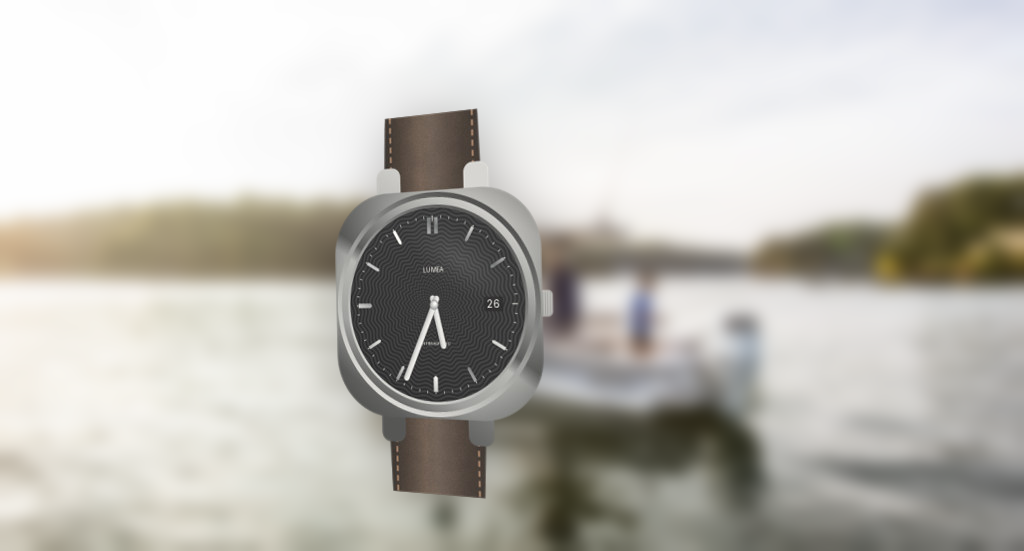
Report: h=5 m=34
